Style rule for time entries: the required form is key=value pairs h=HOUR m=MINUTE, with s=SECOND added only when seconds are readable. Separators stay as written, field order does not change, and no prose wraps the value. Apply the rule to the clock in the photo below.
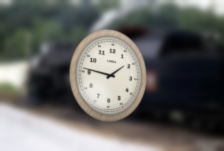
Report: h=1 m=46
